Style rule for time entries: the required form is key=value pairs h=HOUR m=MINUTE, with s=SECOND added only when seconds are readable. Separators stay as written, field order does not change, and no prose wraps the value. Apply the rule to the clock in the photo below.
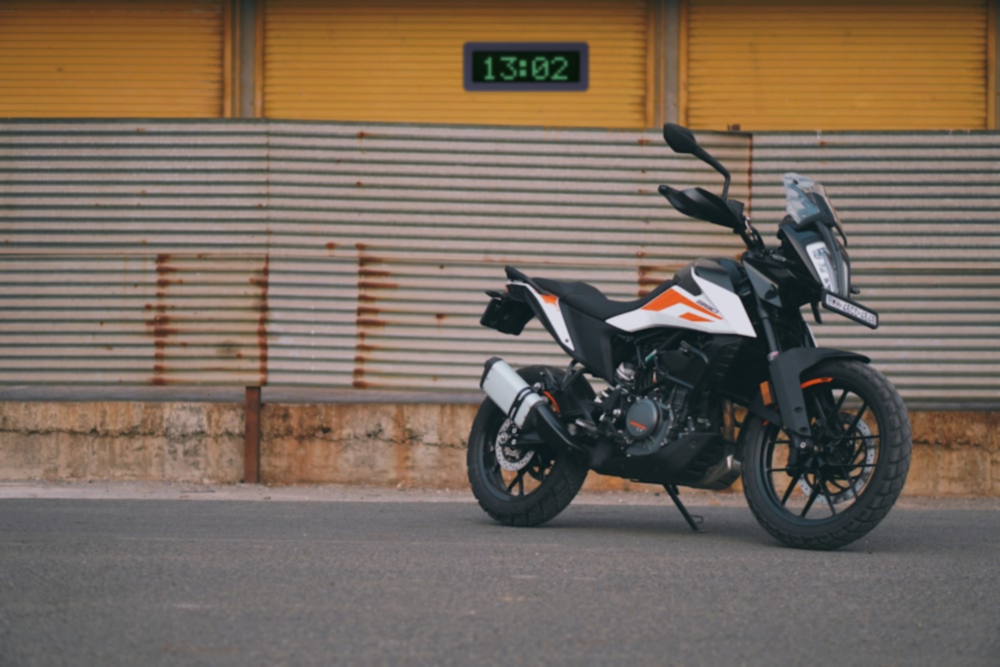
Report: h=13 m=2
